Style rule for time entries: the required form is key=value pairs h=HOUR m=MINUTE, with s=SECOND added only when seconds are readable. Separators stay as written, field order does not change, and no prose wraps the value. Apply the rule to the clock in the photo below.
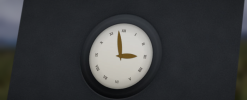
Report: h=2 m=58
